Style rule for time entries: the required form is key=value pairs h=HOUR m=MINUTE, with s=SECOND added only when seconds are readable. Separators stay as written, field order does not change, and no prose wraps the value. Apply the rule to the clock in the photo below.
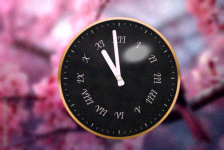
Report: h=10 m=59
